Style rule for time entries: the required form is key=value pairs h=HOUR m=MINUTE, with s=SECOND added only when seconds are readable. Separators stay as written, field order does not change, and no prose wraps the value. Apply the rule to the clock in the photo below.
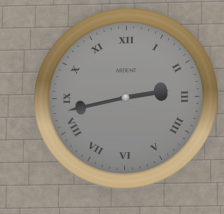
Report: h=2 m=43
